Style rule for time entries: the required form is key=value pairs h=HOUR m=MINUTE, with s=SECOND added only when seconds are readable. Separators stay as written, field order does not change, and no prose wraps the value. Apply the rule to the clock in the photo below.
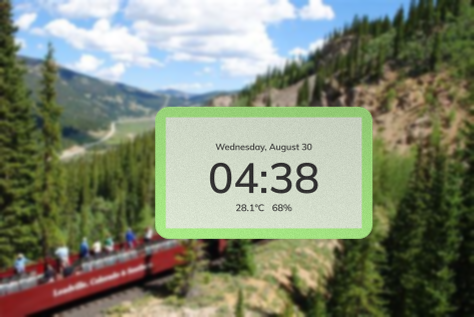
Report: h=4 m=38
